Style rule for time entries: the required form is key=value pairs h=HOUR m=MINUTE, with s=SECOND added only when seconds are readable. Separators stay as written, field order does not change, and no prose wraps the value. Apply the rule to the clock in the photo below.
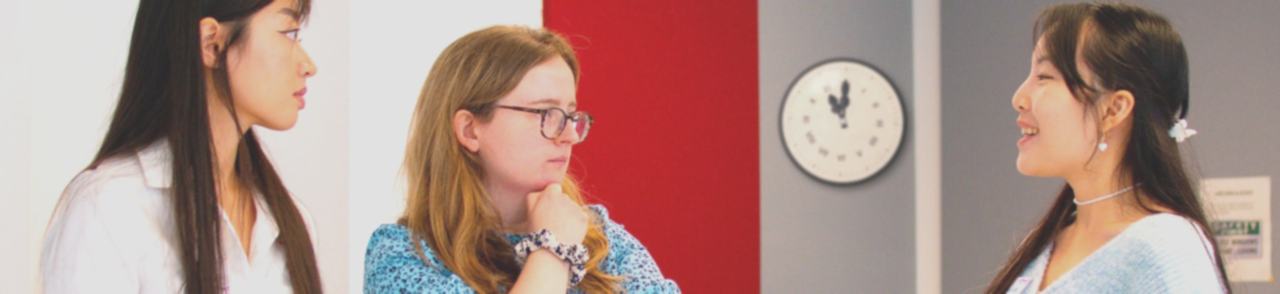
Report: h=11 m=0
